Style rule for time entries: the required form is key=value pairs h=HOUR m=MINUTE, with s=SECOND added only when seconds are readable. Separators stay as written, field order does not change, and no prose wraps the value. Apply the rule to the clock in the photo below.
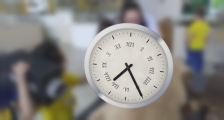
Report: h=7 m=25
